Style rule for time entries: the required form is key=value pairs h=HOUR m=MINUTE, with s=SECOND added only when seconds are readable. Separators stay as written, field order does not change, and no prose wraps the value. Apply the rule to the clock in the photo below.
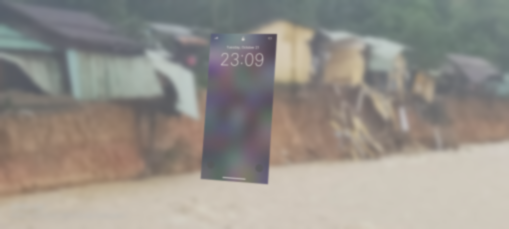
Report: h=23 m=9
